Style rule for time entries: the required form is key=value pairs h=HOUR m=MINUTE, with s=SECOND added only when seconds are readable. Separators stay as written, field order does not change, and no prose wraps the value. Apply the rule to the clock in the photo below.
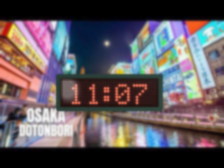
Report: h=11 m=7
